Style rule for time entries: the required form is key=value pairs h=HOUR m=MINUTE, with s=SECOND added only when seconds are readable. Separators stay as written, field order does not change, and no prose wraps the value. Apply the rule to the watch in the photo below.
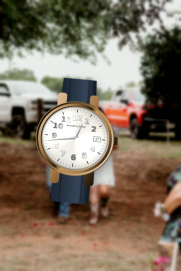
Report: h=12 m=43
